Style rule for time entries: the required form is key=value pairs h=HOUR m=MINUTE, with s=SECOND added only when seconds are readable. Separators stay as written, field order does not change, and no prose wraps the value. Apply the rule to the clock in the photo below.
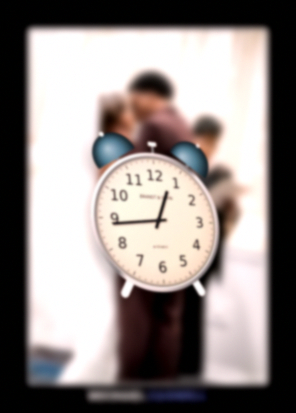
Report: h=12 m=44
